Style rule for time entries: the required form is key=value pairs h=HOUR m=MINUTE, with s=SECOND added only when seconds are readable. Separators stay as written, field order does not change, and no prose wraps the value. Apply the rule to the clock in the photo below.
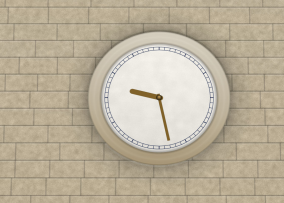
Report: h=9 m=28
